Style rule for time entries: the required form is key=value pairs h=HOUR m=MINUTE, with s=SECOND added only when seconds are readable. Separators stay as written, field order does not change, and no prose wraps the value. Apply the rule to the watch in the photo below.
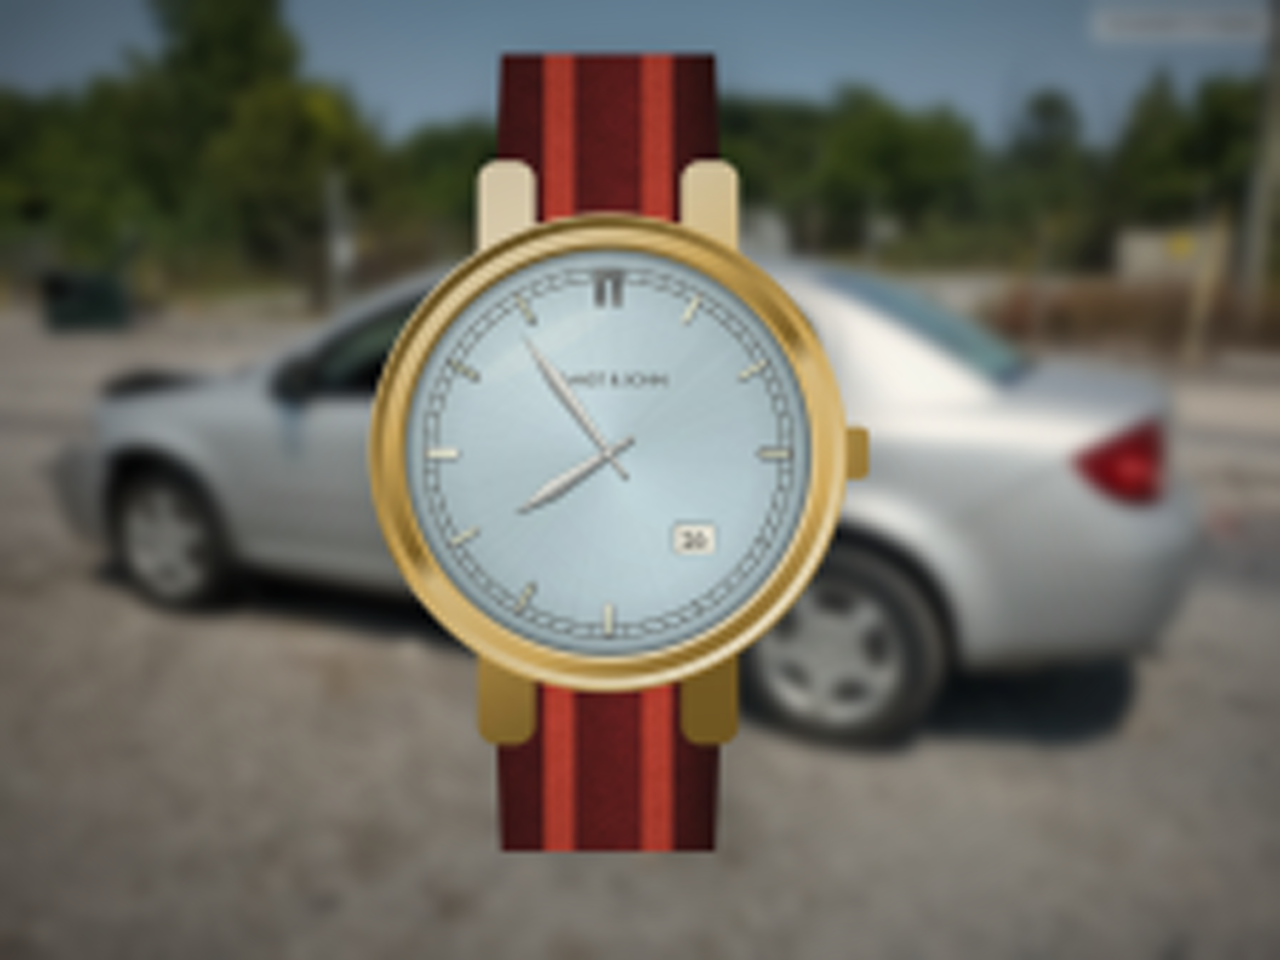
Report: h=7 m=54
